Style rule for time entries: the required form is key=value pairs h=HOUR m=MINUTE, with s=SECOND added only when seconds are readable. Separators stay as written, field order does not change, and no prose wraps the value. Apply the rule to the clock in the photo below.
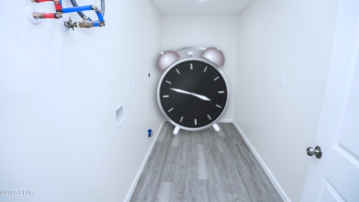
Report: h=3 m=48
